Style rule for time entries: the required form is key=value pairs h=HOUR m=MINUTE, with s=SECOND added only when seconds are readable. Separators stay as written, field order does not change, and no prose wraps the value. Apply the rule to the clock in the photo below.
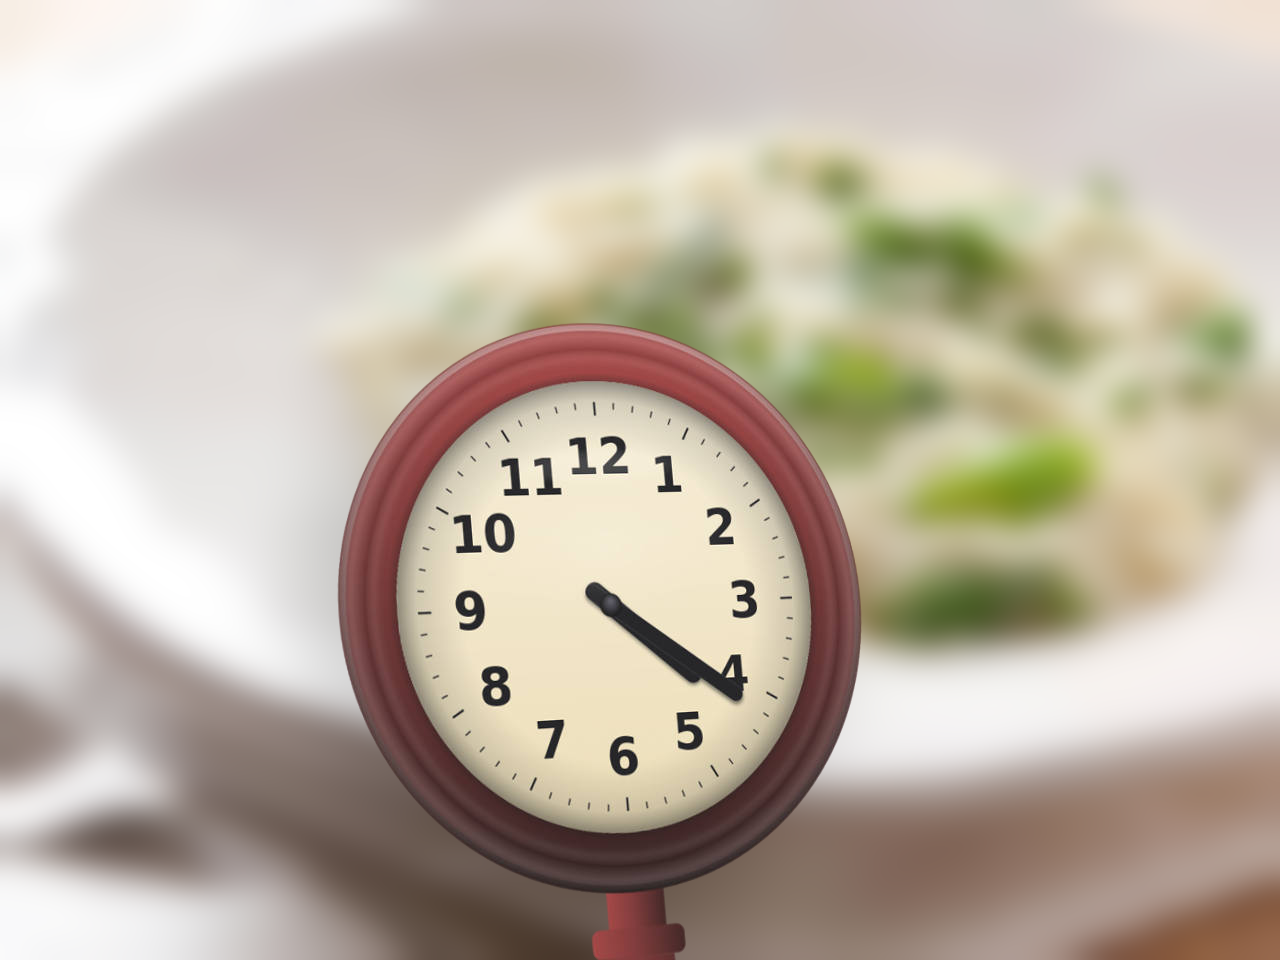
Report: h=4 m=21
